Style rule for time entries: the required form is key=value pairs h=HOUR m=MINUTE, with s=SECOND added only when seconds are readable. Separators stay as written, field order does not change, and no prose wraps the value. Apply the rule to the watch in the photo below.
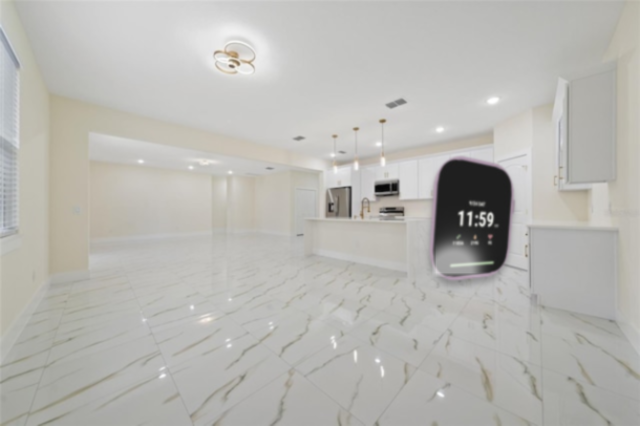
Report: h=11 m=59
